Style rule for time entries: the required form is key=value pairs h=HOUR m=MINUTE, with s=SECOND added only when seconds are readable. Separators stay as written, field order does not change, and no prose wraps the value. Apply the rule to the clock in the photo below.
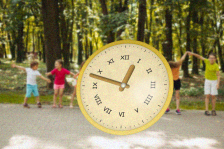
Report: h=12 m=48
